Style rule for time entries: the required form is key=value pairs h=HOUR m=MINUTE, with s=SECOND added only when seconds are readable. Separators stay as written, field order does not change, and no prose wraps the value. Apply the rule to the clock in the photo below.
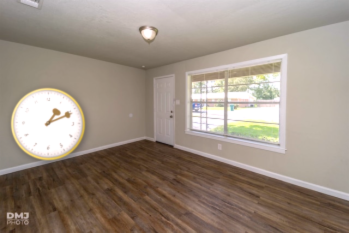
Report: h=1 m=11
